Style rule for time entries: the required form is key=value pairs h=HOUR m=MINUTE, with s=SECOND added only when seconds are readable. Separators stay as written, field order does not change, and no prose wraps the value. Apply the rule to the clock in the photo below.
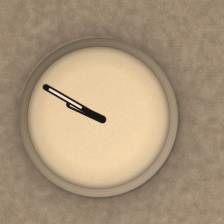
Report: h=9 m=50
